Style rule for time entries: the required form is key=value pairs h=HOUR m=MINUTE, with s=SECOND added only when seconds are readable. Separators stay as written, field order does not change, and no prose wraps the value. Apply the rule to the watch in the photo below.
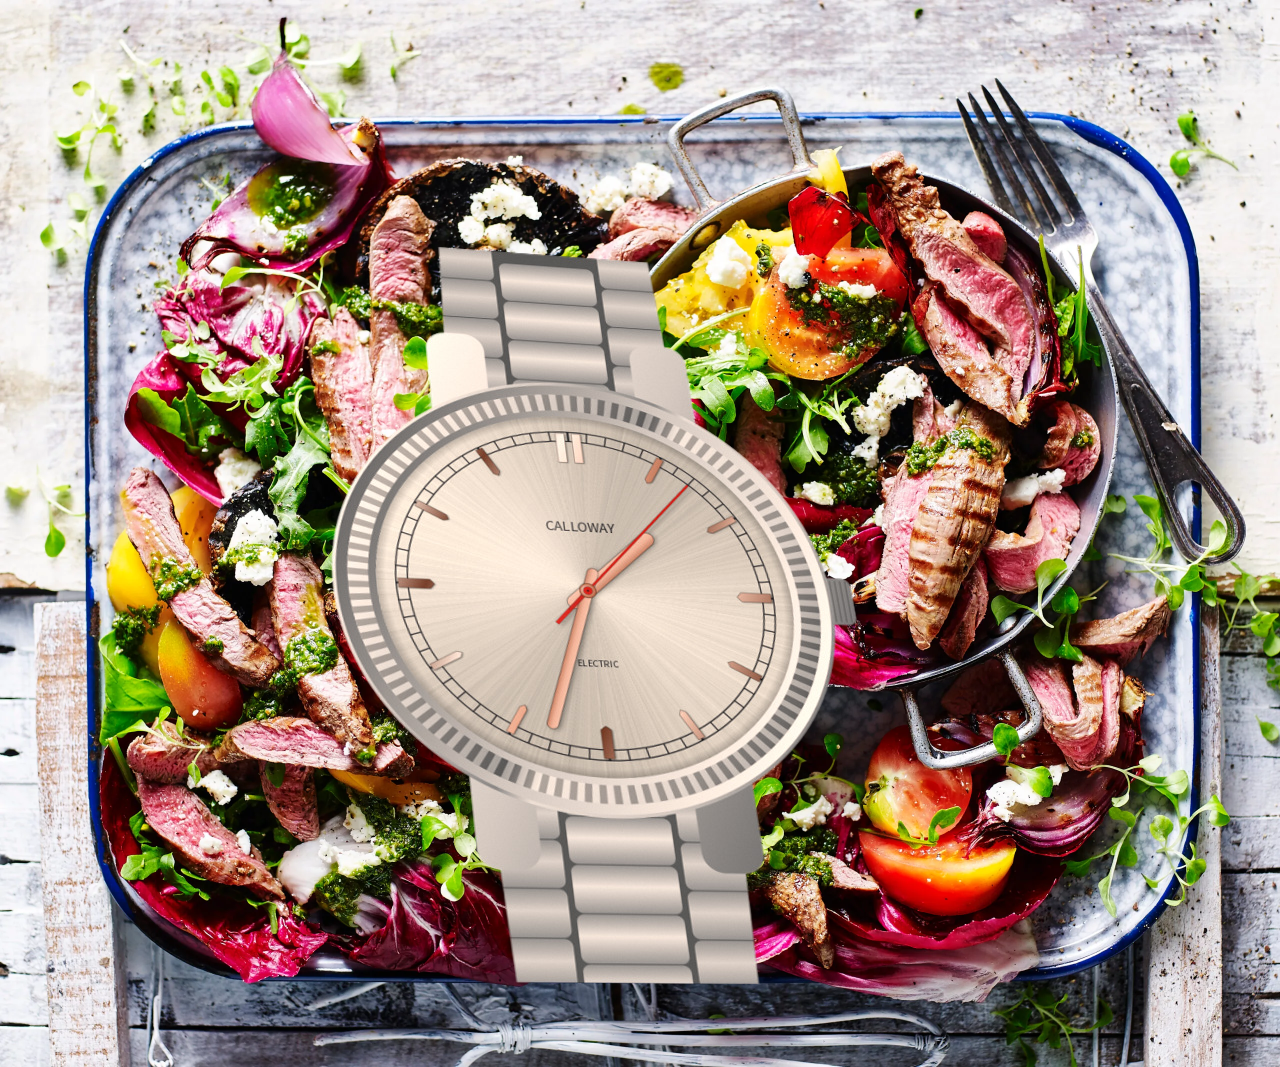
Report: h=1 m=33 s=7
